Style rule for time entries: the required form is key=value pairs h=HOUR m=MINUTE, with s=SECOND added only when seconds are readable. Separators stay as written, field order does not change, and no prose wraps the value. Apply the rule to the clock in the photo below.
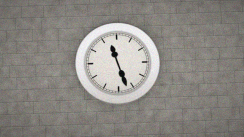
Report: h=11 m=27
